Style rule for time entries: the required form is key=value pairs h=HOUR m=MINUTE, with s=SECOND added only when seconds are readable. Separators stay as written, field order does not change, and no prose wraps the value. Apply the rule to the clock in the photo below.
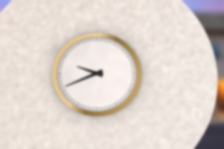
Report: h=9 m=41
